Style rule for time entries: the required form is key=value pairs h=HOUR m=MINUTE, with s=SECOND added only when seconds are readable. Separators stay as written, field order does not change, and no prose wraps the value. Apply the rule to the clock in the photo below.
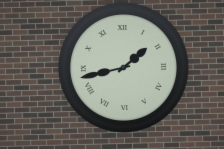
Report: h=1 m=43
